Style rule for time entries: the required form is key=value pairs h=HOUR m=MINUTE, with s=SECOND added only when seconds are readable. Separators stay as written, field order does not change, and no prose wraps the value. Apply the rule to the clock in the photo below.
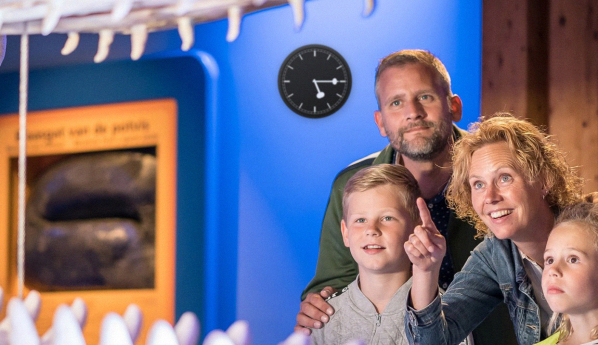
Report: h=5 m=15
